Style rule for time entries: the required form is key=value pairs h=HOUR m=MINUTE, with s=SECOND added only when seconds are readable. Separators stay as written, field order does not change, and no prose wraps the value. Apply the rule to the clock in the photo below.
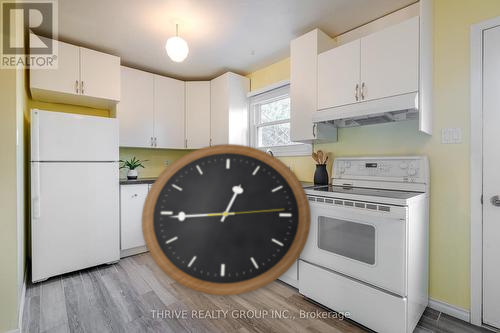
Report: h=12 m=44 s=14
